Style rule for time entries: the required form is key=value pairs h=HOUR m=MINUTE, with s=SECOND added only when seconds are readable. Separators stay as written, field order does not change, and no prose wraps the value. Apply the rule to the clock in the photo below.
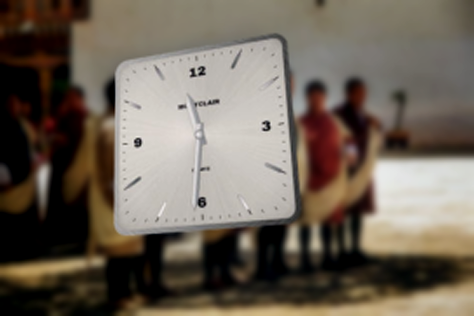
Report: h=11 m=31
